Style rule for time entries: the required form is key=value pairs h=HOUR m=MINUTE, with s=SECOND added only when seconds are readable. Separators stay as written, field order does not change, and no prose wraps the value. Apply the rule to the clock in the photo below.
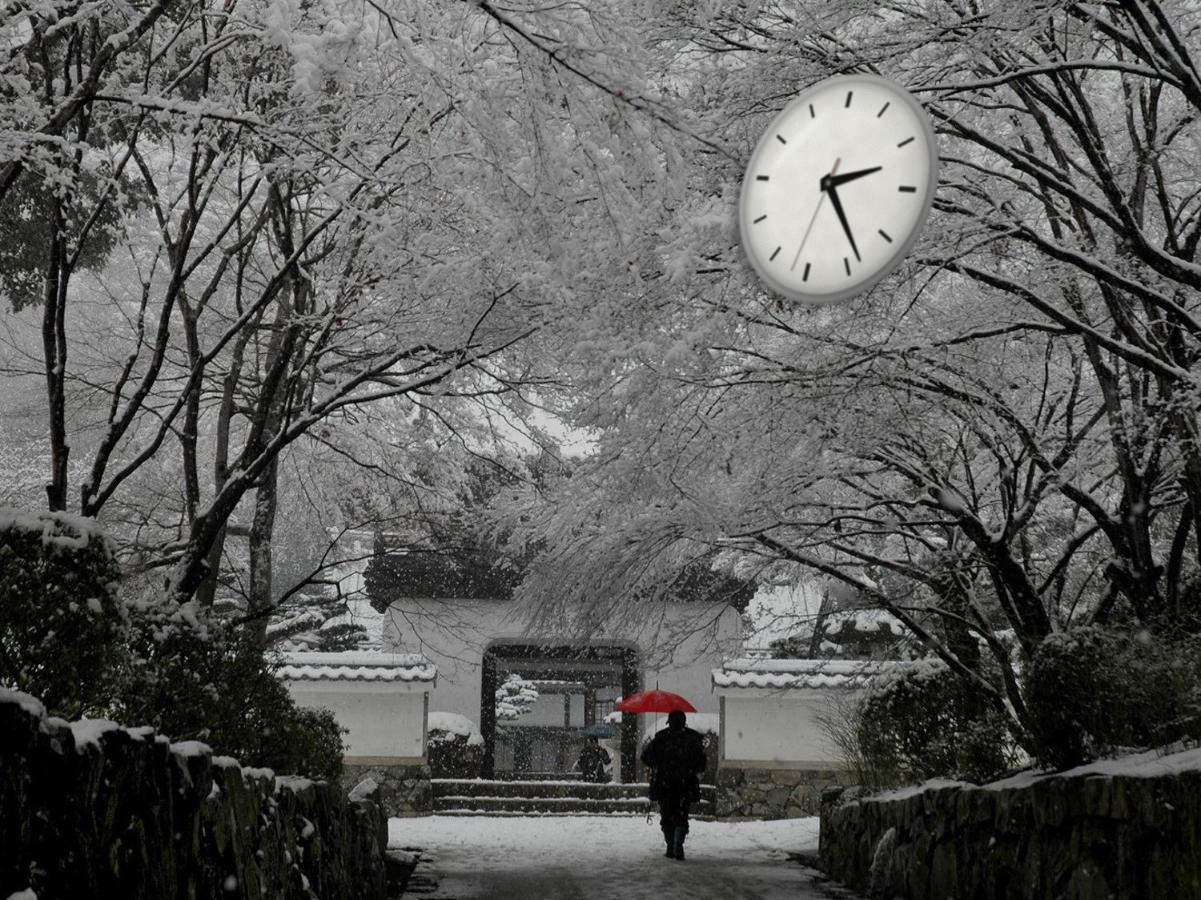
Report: h=2 m=23 s=32
